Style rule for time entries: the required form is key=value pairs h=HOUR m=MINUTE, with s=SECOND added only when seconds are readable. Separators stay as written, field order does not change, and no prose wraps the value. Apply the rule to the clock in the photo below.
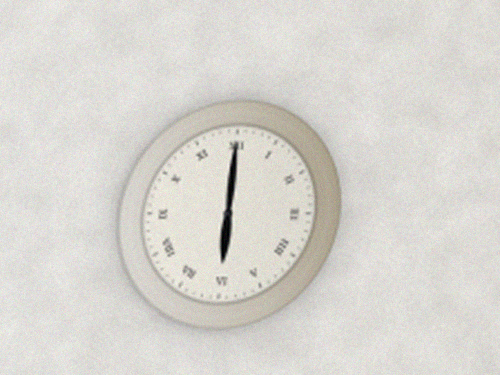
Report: h=6 m=0
